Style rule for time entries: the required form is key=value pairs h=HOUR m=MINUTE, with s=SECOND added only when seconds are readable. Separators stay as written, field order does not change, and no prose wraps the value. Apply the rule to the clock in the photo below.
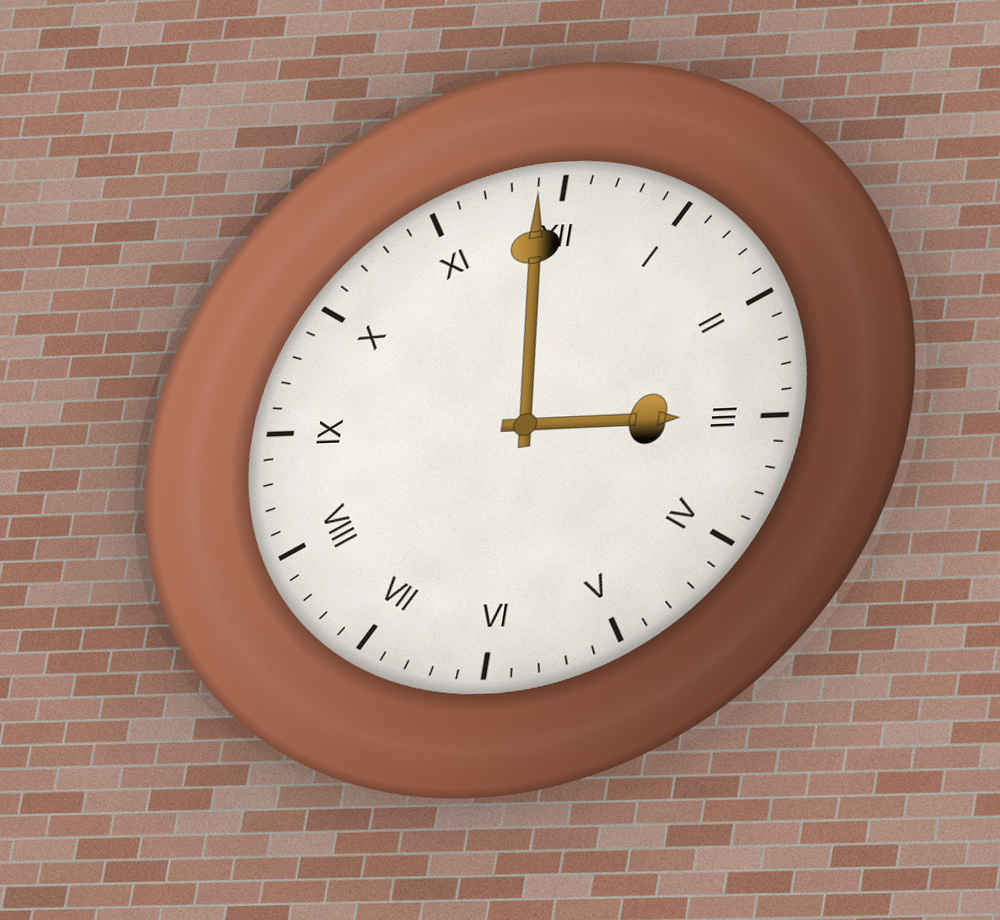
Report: h=2 m=59
